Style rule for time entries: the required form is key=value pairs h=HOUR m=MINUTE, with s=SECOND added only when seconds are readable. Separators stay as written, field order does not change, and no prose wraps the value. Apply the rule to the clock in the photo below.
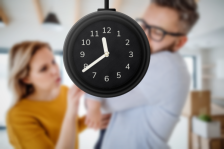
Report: h=11 m=39
